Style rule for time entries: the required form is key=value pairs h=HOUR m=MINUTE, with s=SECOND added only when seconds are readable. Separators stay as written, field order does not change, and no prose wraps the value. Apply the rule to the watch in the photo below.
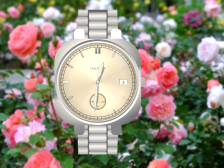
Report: h=12 m=31
